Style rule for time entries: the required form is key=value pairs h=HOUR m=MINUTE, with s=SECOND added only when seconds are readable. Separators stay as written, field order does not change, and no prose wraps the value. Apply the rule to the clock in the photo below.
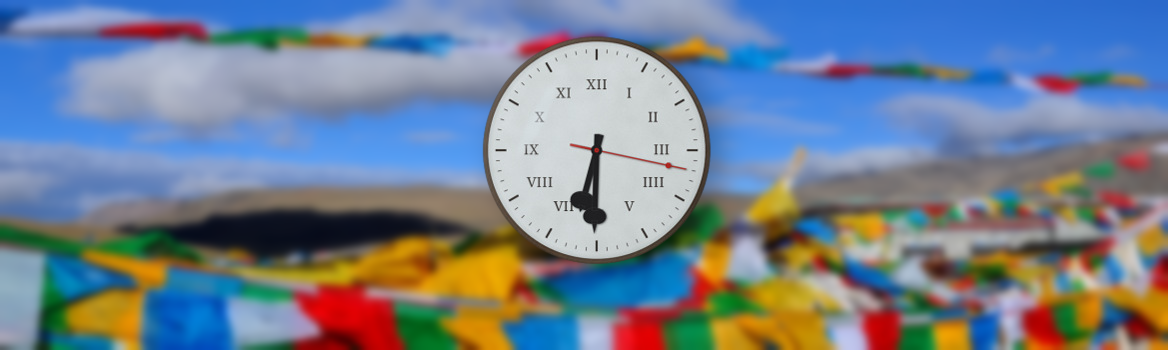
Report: h=6 m=30 s=17
